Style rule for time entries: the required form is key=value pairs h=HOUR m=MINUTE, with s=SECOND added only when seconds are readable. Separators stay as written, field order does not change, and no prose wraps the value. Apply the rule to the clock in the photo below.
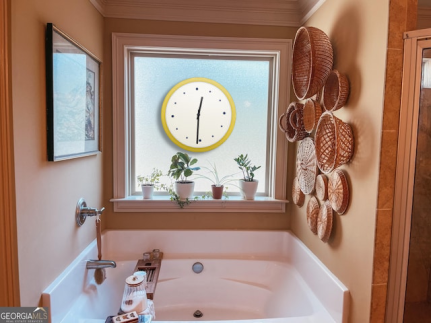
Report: h=12 m=31
